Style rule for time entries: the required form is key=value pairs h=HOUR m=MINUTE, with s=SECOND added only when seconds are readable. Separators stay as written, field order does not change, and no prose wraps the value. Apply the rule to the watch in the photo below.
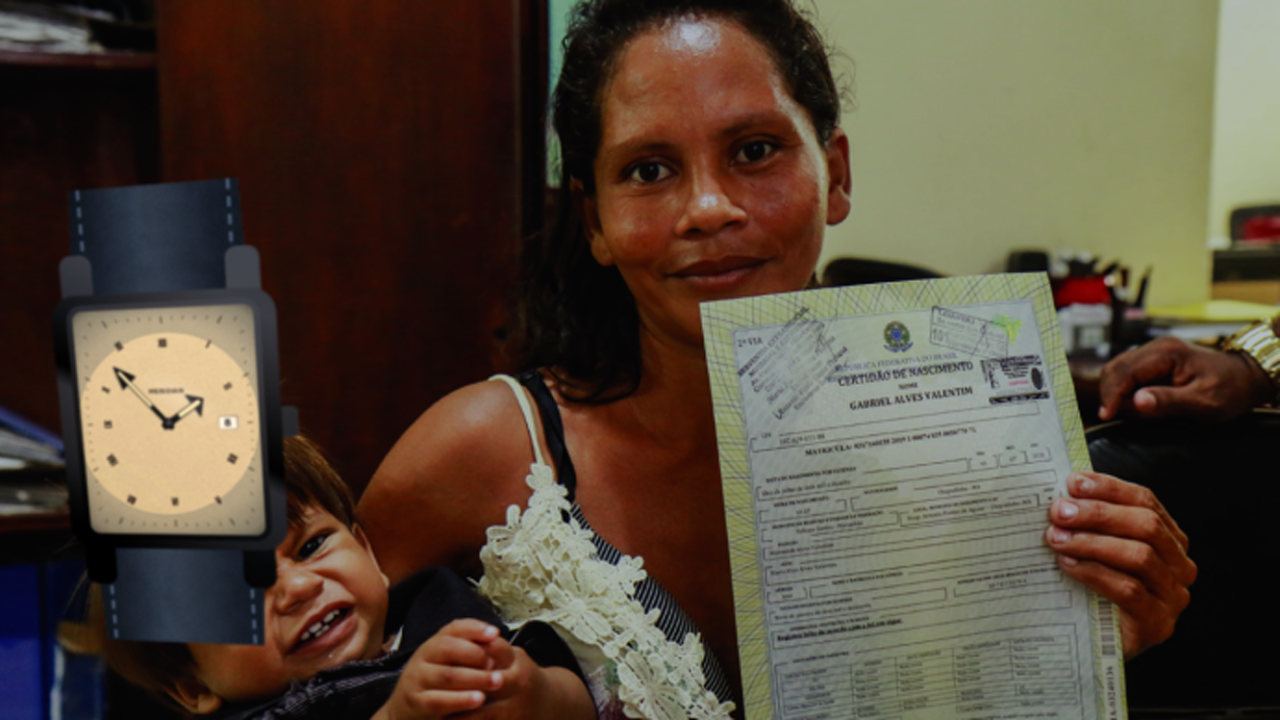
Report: h=1 m=53
